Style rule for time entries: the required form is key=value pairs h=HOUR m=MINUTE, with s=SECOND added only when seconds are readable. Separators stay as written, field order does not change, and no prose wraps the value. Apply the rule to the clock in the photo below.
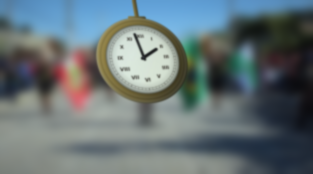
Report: h=1 m=58
